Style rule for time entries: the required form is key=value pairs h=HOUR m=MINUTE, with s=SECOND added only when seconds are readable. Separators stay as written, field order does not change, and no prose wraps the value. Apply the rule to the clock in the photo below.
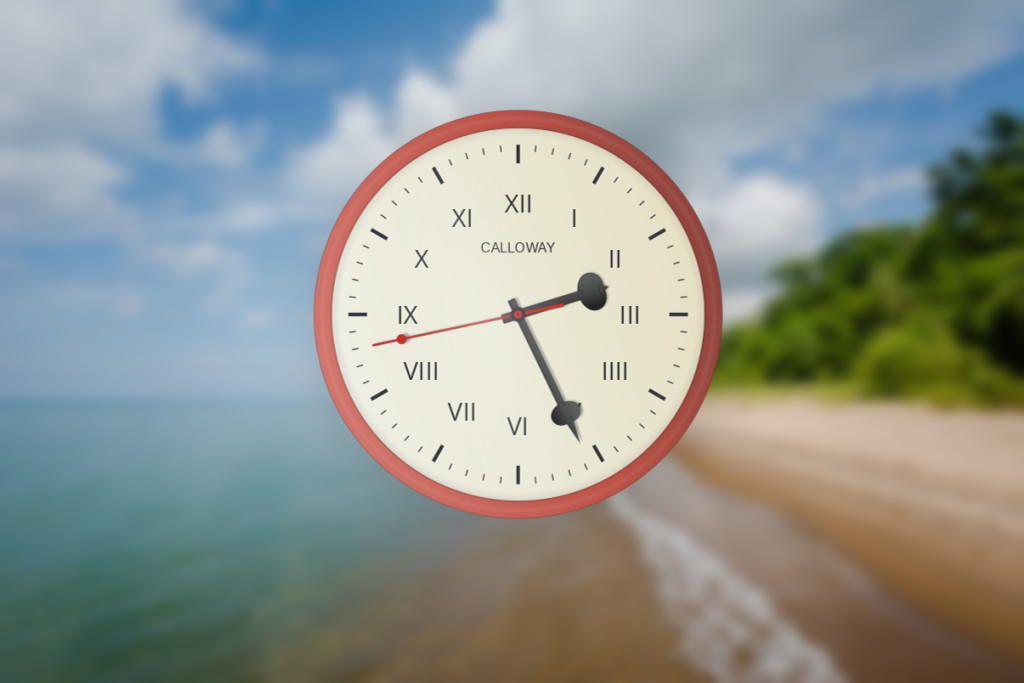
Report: h=2 m=25 s=43
